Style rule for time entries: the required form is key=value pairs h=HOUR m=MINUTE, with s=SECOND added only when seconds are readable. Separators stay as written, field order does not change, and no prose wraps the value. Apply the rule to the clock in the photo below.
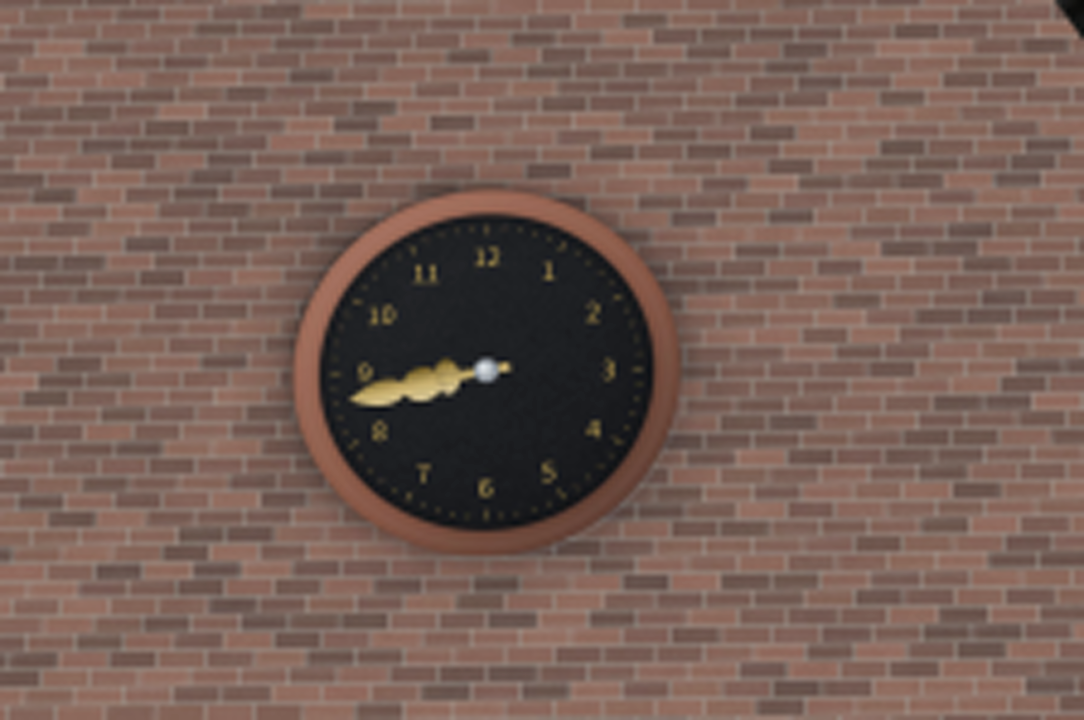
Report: h=8 m=43
